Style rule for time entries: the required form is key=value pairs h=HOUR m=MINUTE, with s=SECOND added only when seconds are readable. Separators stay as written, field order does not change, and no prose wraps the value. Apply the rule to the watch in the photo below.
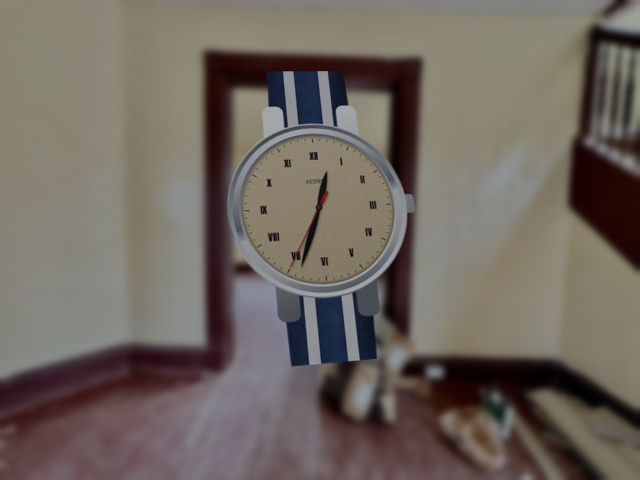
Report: h=12 m=33 s=35
